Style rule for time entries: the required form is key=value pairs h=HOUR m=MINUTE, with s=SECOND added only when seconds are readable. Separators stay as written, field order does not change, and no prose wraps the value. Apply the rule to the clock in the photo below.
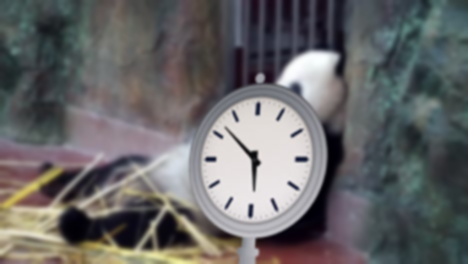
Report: h=5 m=52
